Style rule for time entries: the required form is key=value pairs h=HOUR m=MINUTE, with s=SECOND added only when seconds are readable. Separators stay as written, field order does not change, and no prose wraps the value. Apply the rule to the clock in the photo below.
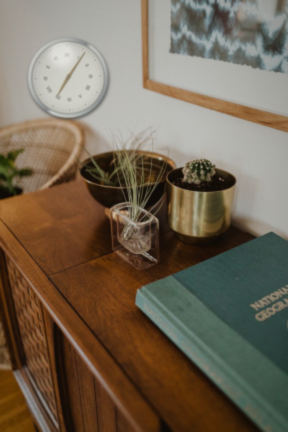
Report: h=7 m=6
